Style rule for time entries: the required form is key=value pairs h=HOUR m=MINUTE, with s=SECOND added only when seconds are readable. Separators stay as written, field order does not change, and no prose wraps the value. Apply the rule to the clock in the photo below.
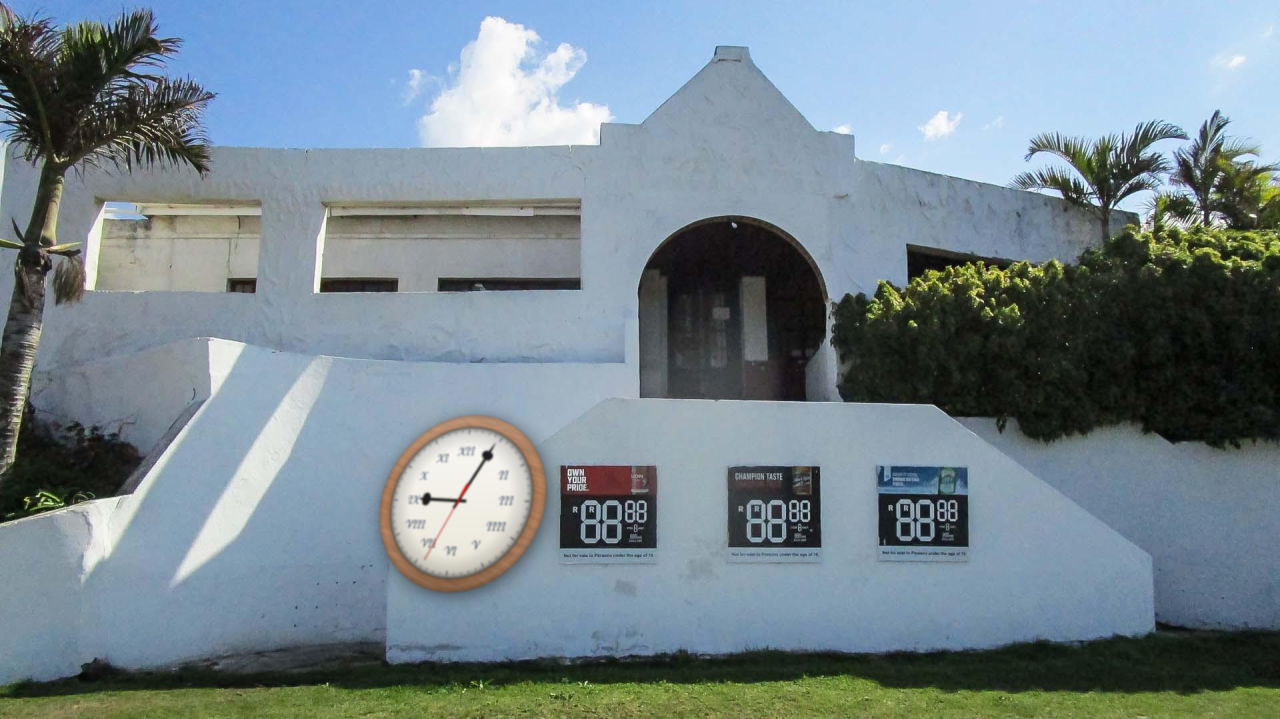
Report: h=9 m=4 s=34
